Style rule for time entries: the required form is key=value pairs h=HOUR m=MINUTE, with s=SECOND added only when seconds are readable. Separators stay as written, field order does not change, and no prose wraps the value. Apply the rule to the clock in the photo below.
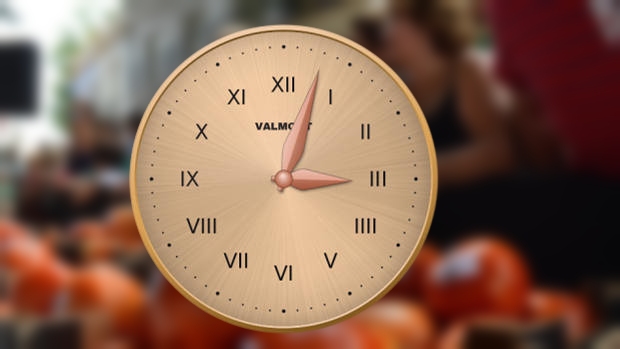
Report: h=3 m=3
